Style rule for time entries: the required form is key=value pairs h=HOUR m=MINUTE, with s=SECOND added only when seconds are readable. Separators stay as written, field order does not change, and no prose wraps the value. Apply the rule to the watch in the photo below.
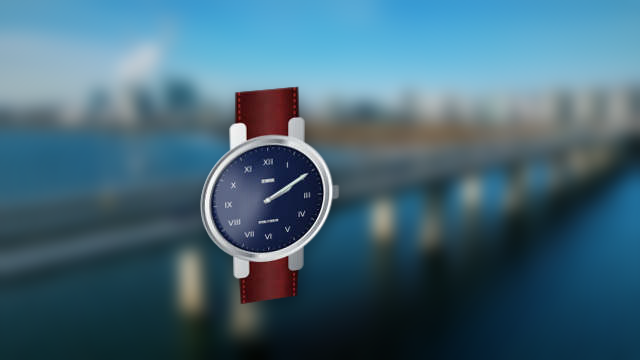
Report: h=2 m=10
